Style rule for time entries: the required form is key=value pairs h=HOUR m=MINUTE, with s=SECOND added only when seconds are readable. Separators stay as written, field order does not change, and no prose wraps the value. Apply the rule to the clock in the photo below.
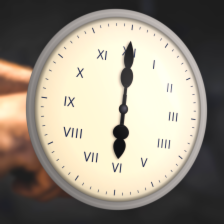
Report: h=6 m=0
